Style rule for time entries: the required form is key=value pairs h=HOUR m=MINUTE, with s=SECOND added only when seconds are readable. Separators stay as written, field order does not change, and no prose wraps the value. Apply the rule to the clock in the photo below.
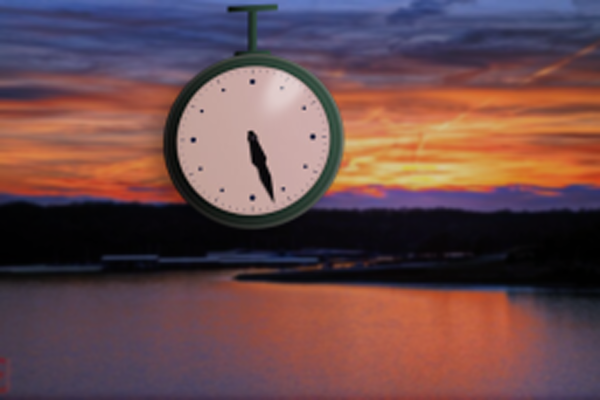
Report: h=5 m=27
